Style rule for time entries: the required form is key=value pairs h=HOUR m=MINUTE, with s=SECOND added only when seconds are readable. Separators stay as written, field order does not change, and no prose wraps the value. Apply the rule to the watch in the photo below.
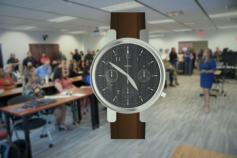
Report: h=4 m=51
